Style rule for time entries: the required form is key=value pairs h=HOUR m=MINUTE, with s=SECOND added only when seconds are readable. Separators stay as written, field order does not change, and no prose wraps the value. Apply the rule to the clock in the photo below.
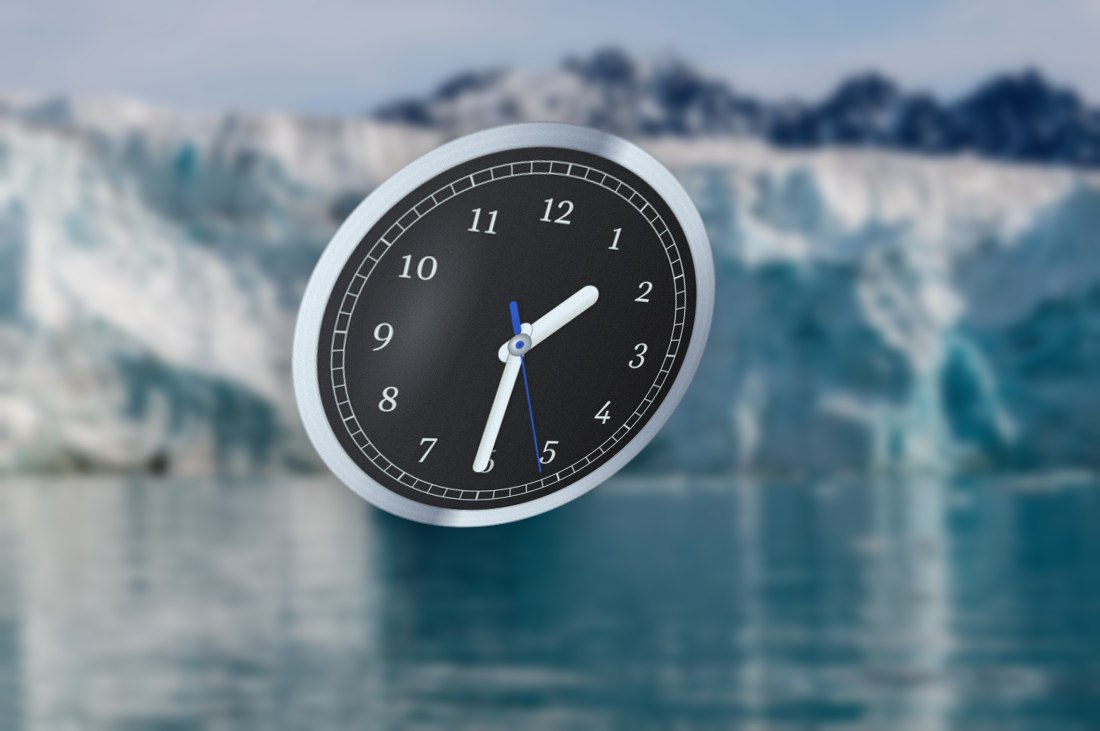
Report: h=1 m=30 s=26
